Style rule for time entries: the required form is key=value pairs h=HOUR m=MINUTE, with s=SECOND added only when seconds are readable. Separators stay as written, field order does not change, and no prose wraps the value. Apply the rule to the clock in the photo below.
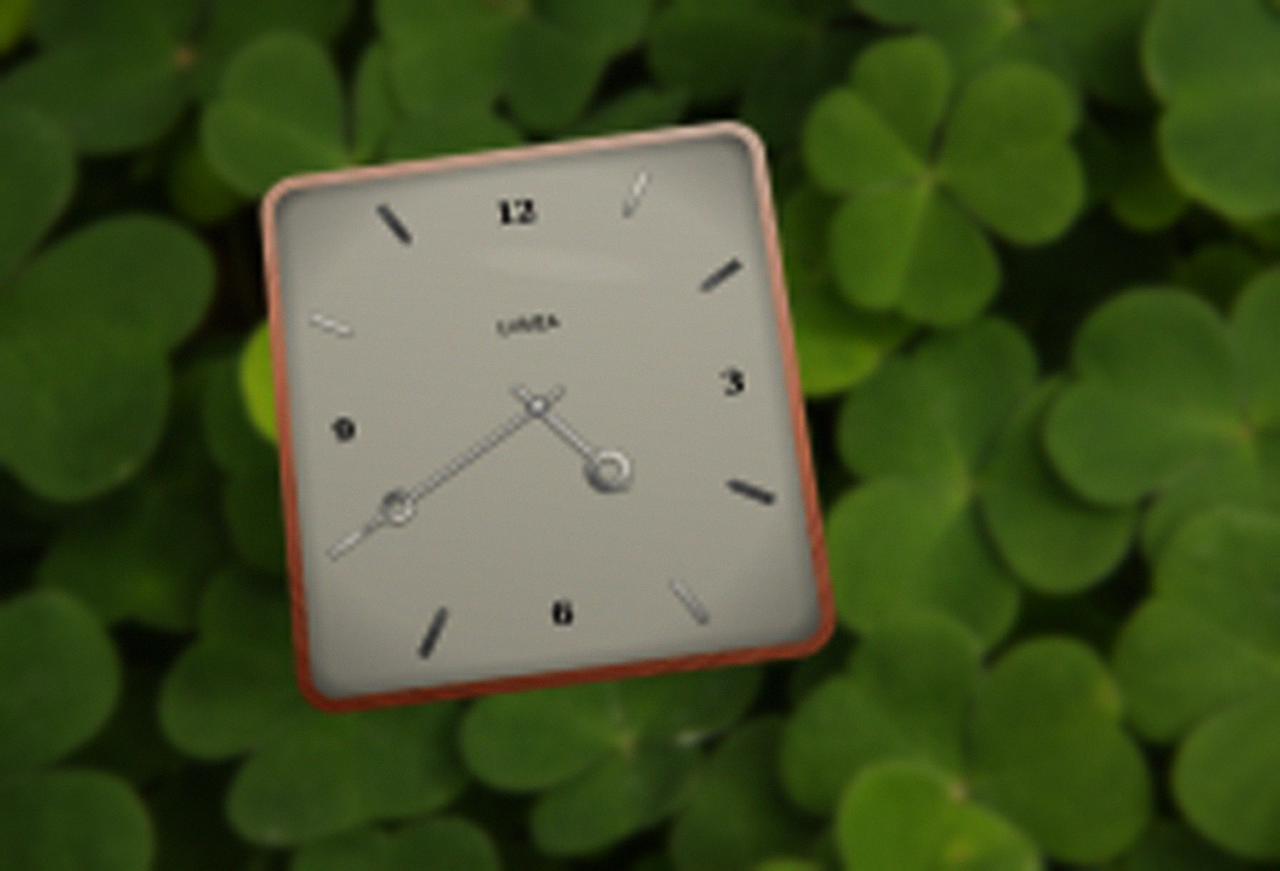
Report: h=4 m=40
